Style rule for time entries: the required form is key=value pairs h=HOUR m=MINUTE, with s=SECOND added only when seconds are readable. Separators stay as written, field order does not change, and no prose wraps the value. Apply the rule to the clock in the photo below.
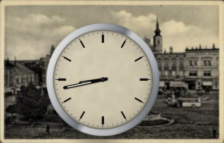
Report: h=8 m=43
